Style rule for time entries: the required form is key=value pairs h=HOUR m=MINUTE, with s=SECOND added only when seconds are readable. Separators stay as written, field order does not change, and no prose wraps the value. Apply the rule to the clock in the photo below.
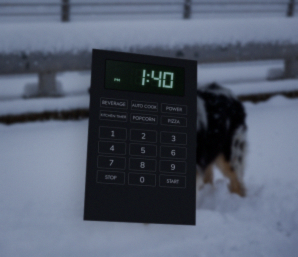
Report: h=1 m=40
